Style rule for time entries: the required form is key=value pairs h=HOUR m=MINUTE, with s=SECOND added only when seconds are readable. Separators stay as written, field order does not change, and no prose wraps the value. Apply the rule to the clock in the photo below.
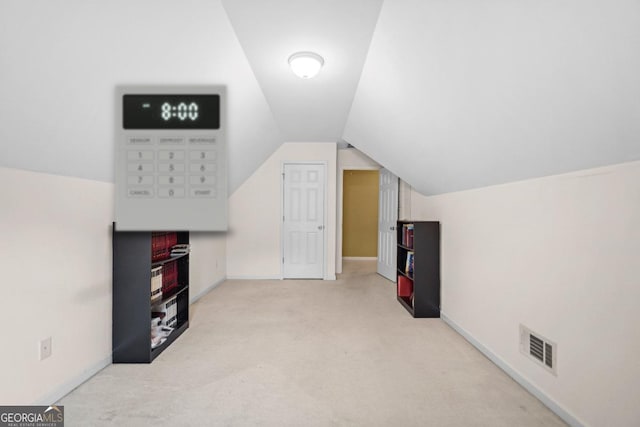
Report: h=8 m=0
